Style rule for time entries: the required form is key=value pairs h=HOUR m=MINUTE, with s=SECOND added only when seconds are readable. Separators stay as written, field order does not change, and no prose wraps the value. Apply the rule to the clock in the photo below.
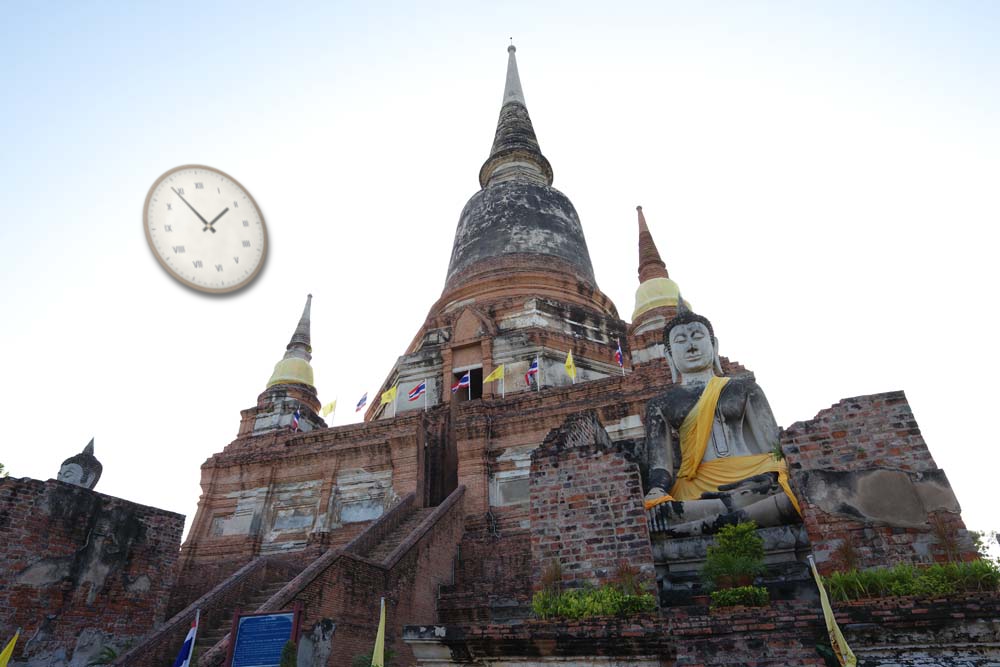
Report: h=1 m=54
